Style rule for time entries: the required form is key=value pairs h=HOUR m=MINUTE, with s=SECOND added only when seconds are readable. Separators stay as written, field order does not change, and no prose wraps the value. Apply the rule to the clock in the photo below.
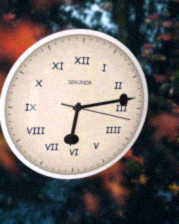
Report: h=6 m=13 s=17
